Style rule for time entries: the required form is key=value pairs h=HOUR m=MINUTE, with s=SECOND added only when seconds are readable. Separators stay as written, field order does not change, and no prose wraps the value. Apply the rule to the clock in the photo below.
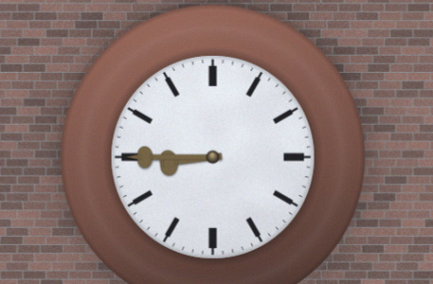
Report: h=8 m=45
